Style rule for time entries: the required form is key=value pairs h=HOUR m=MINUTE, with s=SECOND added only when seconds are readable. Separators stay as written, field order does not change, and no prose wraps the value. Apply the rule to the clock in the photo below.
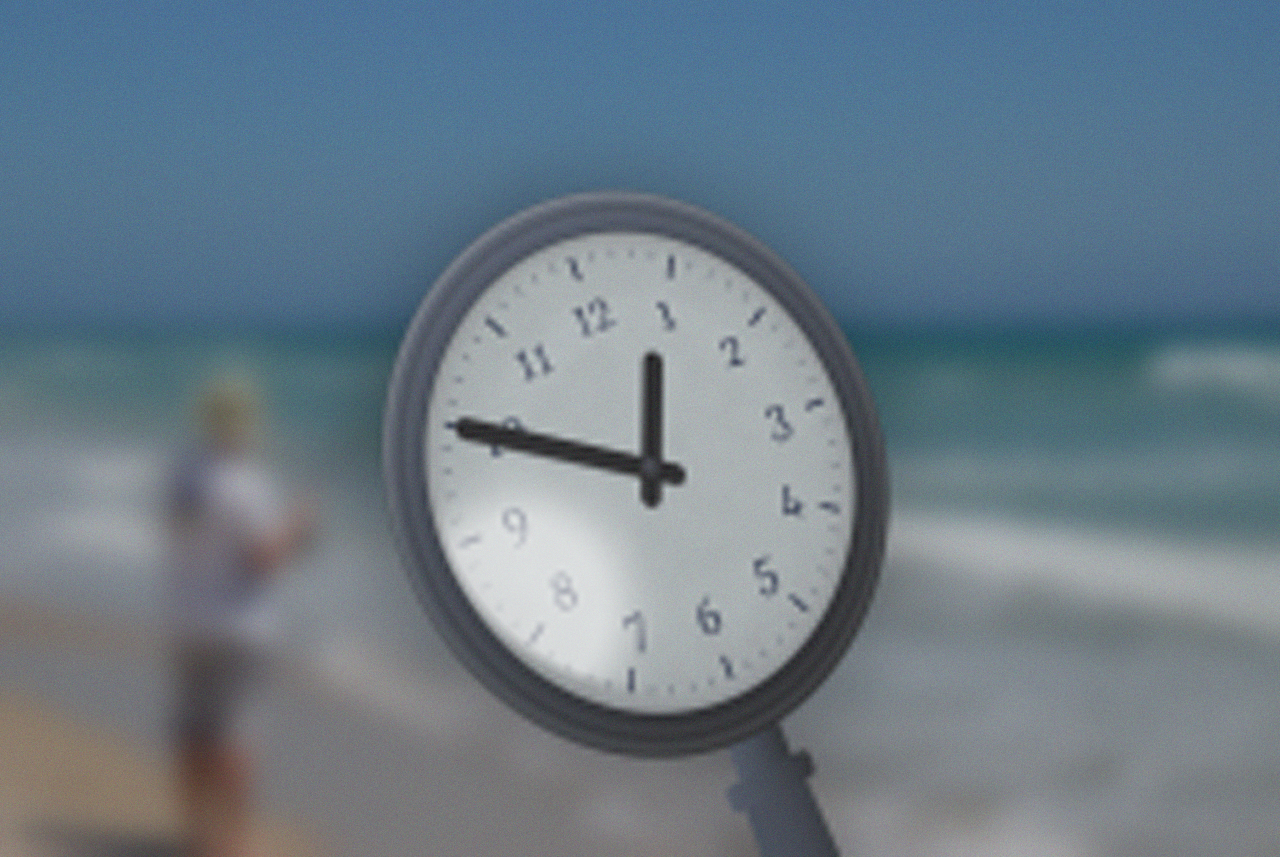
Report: h=12 m=50
